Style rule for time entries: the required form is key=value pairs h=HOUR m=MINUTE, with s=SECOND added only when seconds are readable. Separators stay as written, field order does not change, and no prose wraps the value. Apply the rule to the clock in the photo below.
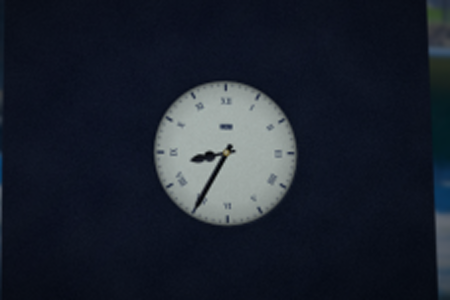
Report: h=8 m=35
